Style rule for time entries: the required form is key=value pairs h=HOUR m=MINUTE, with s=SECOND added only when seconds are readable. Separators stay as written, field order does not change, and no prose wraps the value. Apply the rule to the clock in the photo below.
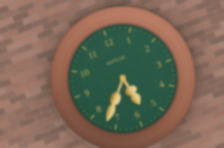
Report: h=5 m=37
